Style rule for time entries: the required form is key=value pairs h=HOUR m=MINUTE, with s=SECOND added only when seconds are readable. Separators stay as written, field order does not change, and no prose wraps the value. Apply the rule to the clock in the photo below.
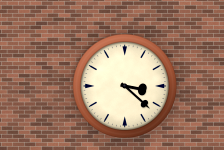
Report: h=3 m=22
